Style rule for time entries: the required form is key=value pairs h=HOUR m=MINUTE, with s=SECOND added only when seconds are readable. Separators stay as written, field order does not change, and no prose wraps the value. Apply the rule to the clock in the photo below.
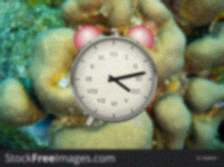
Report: h=4 m=13
